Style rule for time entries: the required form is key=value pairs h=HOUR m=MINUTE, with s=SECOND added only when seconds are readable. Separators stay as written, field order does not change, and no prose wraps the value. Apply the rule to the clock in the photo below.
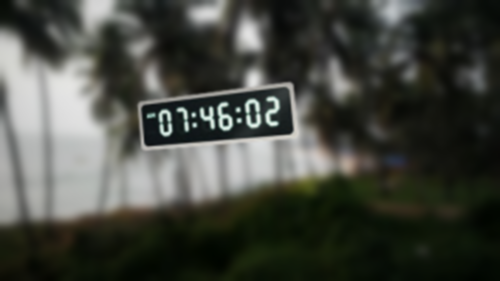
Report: h=7 m=46 s=2
